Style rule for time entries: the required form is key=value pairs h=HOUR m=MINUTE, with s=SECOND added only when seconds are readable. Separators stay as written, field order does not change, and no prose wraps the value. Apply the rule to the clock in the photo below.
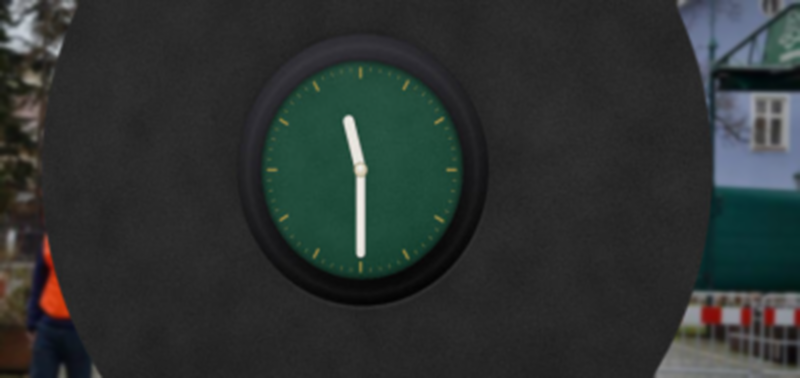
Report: h=11 m=30
